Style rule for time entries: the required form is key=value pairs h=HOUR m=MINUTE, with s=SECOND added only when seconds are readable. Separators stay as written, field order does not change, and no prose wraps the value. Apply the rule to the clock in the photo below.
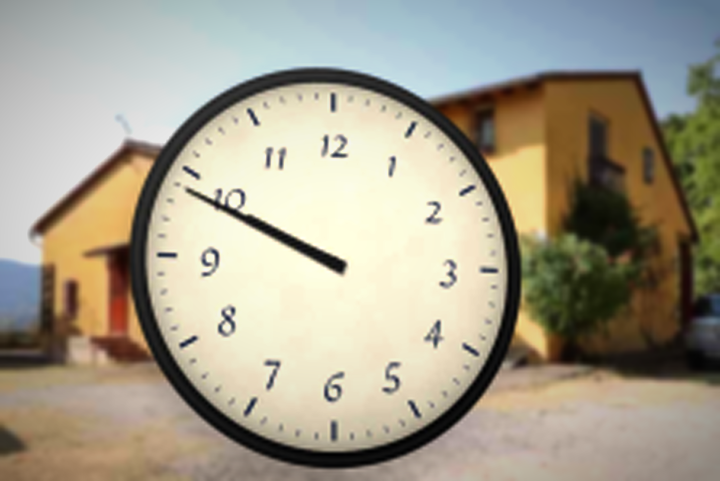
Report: h=9 m=49
